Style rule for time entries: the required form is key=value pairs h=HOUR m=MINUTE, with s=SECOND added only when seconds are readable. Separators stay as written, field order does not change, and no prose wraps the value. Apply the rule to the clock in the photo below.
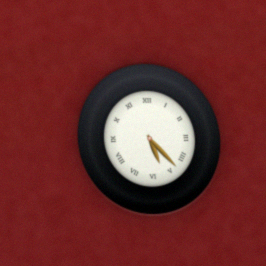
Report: h=5 m=23
